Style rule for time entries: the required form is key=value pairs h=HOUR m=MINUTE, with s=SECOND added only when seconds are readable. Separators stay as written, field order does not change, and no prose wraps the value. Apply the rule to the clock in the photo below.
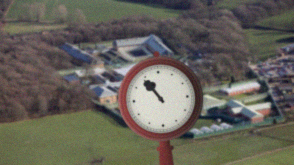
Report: h=10 m=54
